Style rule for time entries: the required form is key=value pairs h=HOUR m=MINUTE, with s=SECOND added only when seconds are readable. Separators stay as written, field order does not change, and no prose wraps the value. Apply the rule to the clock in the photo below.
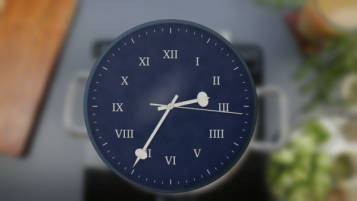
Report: h=2 m=35 s=16
